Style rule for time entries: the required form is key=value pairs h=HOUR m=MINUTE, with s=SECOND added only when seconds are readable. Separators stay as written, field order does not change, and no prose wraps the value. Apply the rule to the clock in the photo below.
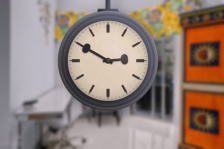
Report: h=2 m=50
